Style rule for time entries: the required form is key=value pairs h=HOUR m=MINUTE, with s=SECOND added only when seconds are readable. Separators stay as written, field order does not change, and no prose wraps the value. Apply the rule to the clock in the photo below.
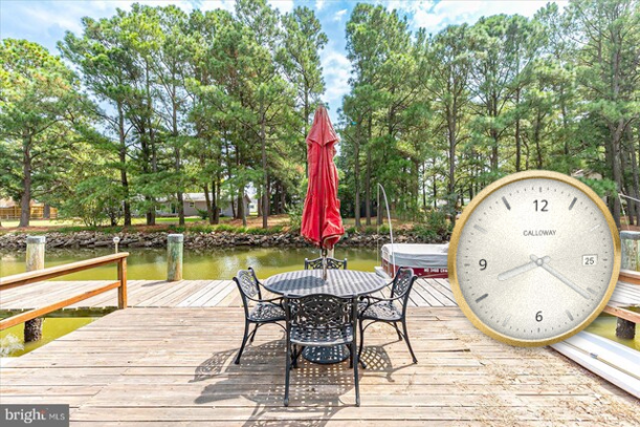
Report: h=8 m=21
